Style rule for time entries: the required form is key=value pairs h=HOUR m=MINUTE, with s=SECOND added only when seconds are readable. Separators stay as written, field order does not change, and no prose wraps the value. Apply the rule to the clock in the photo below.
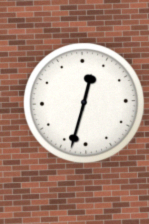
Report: h=12 m=33
